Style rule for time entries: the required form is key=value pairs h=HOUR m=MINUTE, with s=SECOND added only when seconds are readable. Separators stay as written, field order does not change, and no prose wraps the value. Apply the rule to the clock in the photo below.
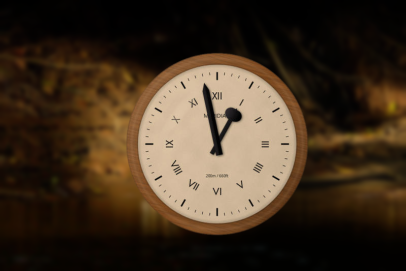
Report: h=12 m=58
